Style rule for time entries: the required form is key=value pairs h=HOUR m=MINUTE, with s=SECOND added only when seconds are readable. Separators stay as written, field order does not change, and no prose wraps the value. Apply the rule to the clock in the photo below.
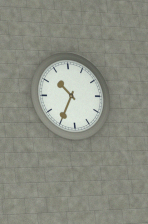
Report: h=10 m=35
